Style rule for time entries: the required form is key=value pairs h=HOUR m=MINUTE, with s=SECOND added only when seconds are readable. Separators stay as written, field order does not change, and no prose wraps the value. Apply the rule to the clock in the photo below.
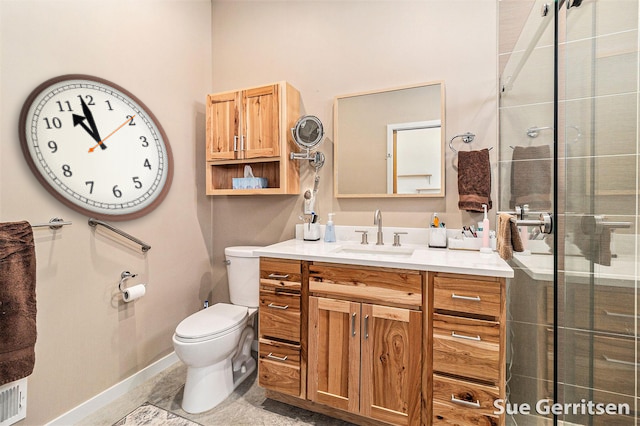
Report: h=10 m=59 s=10
